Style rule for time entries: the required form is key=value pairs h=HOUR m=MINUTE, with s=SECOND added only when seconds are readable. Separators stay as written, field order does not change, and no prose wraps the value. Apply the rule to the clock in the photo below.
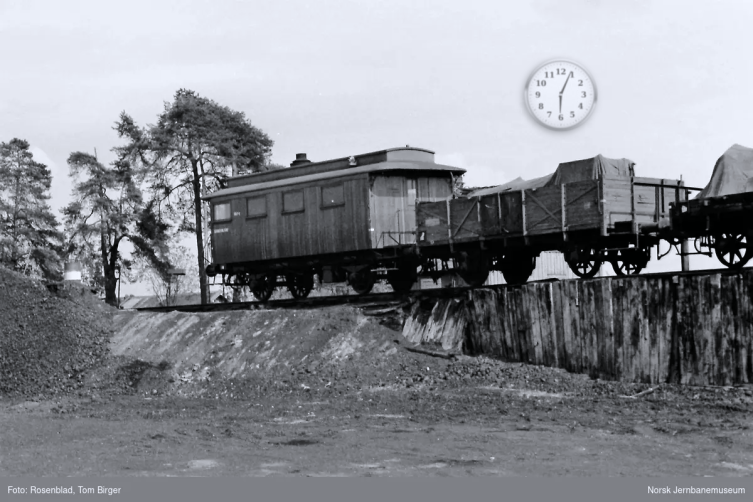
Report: h=6 m=4
